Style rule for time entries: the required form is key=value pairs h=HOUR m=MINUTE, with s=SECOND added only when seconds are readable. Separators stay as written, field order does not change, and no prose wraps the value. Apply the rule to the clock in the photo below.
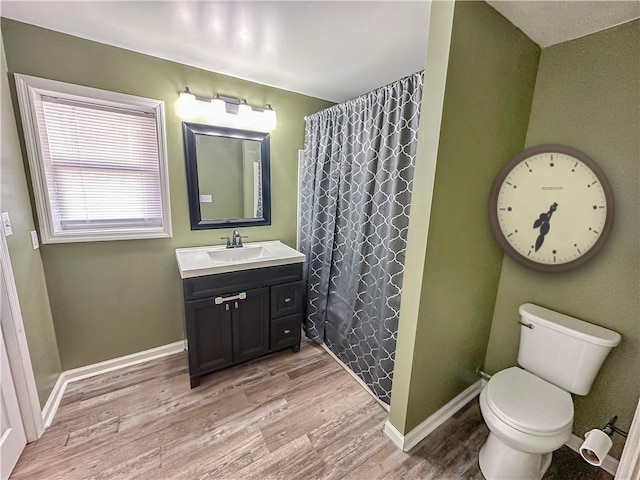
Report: h=7 m=34
